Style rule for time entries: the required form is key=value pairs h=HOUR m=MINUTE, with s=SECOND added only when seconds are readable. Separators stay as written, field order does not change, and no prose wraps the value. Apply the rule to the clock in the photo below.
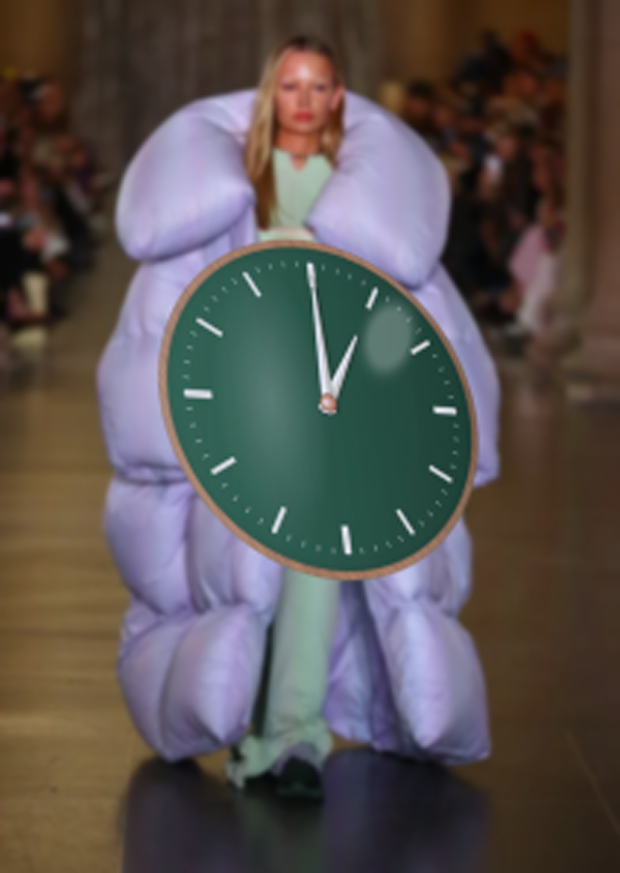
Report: h=1 m=0
